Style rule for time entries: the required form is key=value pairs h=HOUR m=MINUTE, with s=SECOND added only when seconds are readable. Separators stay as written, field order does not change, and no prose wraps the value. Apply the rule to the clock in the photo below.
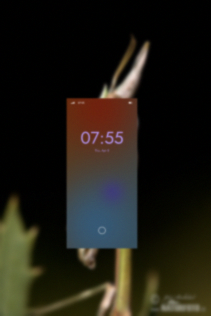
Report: h=7 m=55
